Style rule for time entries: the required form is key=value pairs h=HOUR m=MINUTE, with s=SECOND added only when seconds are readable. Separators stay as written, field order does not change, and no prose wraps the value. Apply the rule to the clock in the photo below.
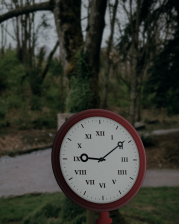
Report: h=9 m=9
